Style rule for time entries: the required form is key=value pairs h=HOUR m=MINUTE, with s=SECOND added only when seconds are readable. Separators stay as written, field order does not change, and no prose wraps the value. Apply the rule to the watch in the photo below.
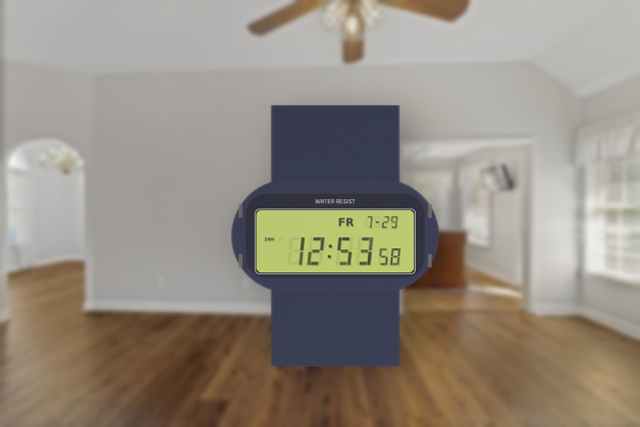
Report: h=12 m=53 s=58
